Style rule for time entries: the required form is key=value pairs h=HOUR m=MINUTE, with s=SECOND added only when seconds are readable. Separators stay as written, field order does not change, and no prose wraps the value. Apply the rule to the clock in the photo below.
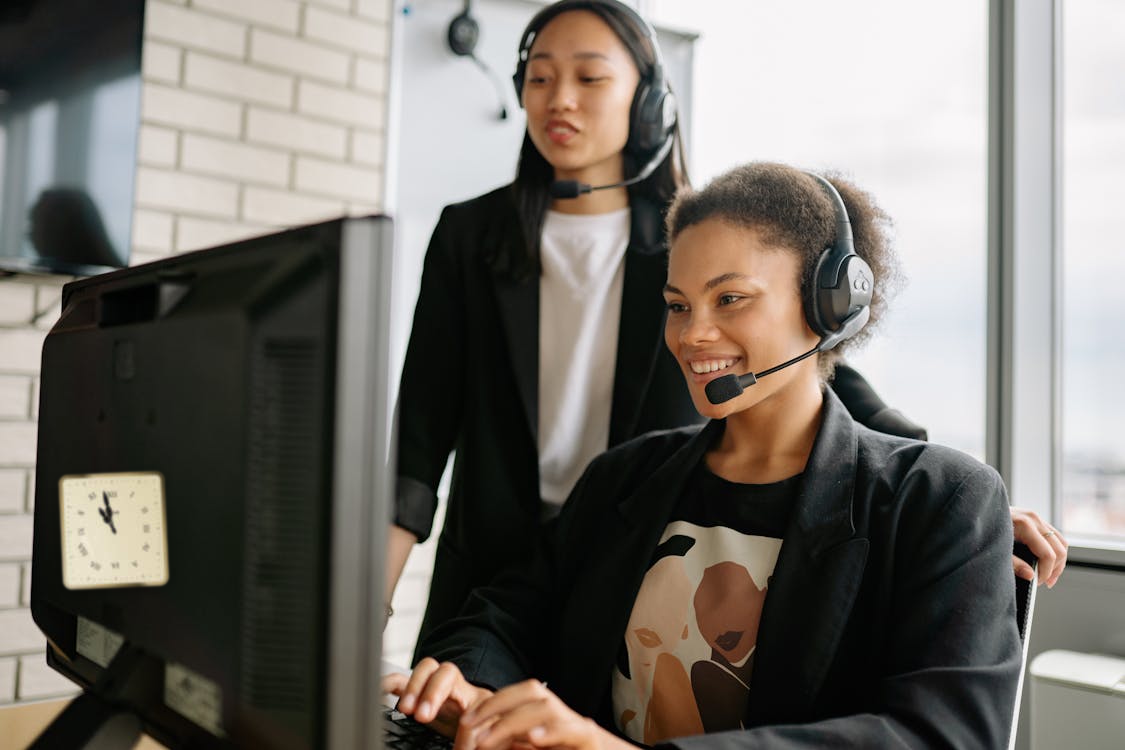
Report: h=10 m=58
